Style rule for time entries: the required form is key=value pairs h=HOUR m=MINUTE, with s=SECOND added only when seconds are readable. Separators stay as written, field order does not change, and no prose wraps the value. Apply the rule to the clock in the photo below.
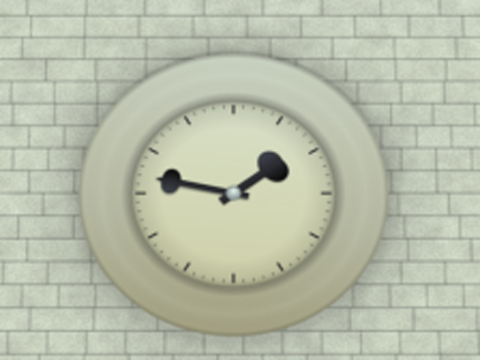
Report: h=1 m=47
